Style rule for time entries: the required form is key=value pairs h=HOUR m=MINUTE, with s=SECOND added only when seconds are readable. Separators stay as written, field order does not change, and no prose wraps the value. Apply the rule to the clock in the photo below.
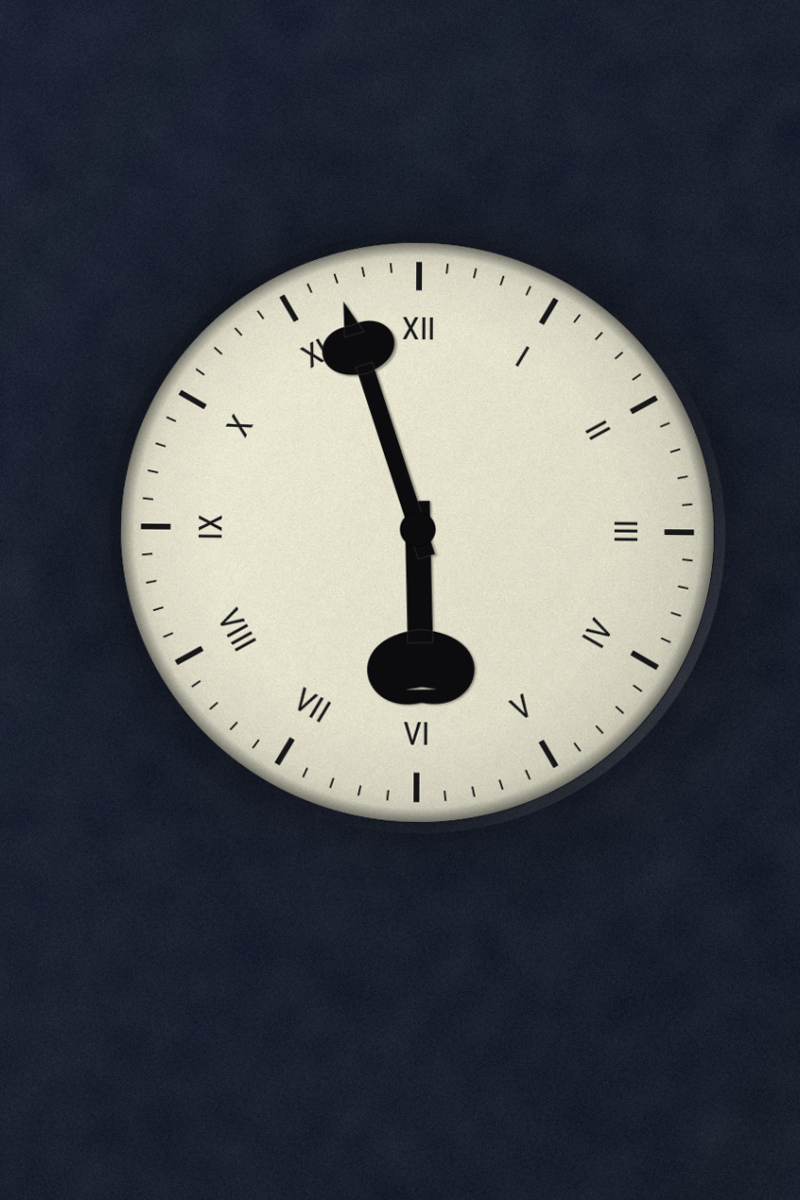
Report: h=5 m=57
